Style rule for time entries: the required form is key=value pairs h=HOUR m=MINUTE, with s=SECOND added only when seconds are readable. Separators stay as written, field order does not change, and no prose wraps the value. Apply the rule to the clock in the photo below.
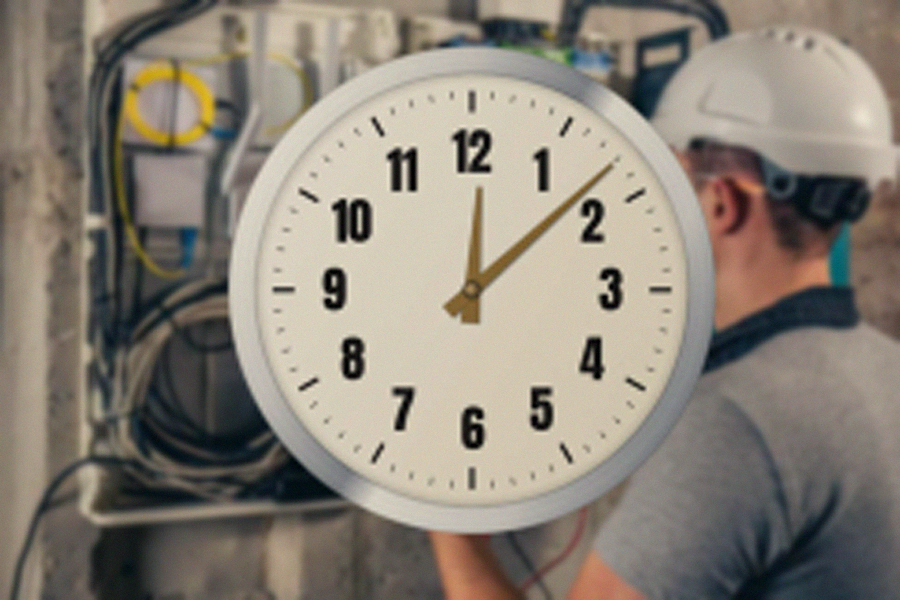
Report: h=12 m=8
